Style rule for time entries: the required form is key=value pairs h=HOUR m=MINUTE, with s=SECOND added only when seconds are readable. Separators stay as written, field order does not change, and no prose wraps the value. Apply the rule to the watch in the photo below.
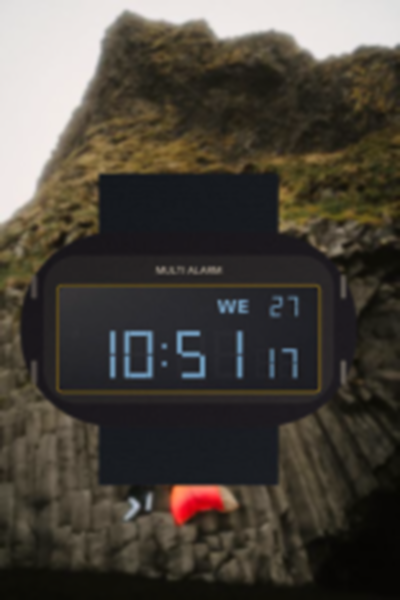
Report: h=10 m=51 s=17
